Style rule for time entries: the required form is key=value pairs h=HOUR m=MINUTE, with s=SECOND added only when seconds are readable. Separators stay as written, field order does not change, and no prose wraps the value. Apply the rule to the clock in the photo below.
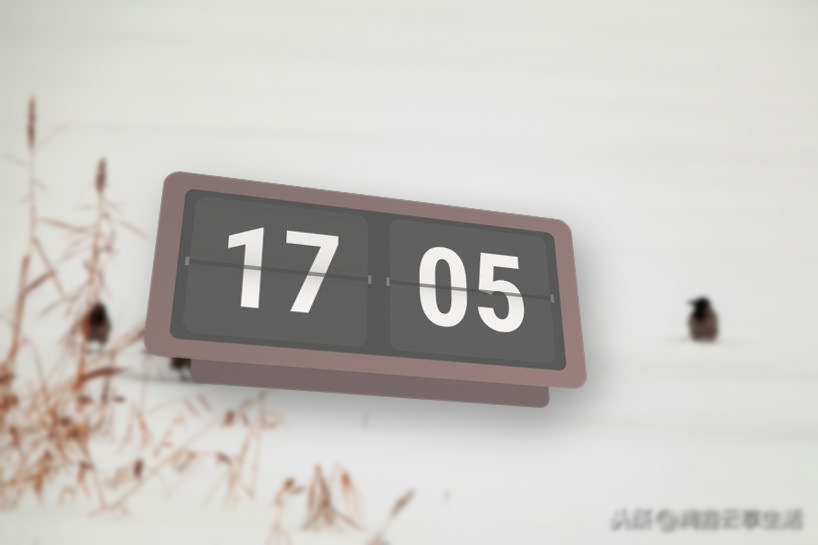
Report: h=17 m=5
